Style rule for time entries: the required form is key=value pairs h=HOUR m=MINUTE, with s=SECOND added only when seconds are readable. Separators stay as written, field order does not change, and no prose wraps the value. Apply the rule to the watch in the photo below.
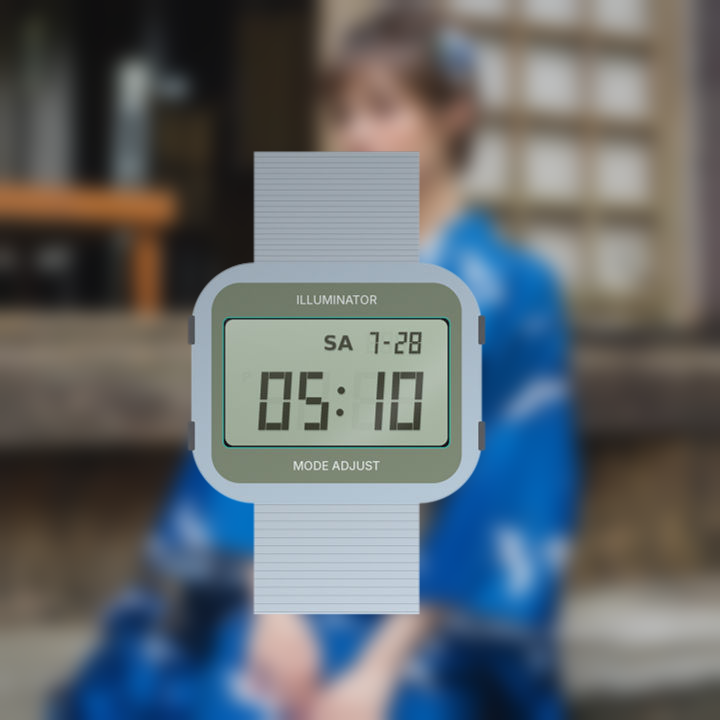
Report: h=5 m=10
